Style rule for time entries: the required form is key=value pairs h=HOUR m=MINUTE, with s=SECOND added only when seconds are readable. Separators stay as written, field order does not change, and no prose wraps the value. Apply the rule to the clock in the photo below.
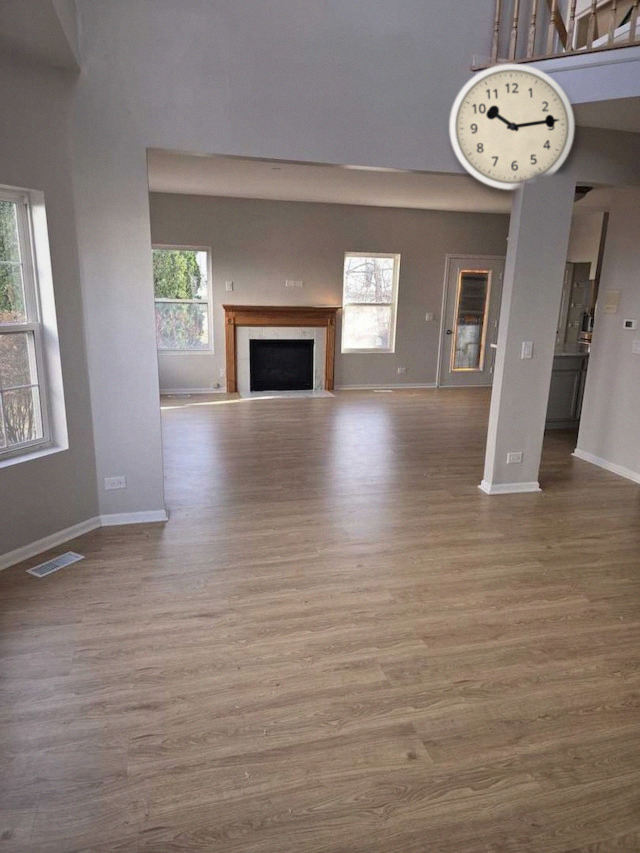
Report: h=10 m=14
